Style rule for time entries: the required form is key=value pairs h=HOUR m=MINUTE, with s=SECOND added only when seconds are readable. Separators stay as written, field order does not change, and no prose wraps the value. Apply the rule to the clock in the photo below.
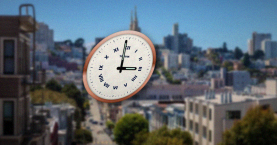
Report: h=2 m=59
